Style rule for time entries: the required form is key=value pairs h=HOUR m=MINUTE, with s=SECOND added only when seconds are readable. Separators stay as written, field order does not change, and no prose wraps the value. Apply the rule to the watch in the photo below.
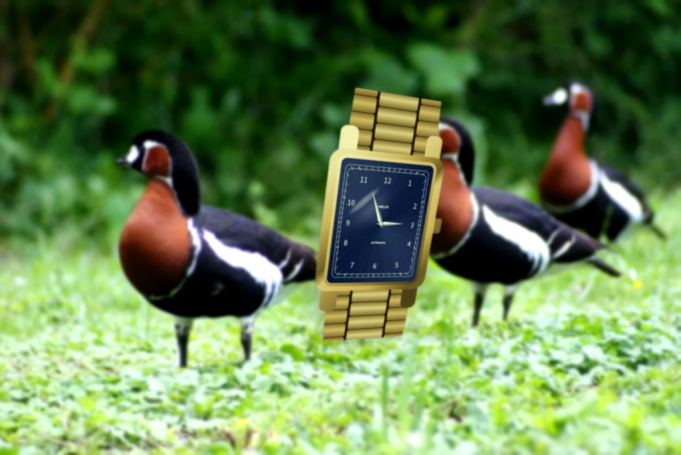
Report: h=2 m=56
